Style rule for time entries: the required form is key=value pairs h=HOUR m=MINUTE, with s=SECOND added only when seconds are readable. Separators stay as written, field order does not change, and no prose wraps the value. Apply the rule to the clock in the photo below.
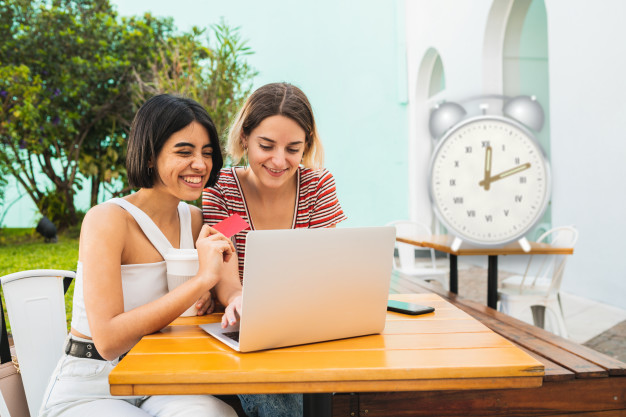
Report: h=12 m=12
